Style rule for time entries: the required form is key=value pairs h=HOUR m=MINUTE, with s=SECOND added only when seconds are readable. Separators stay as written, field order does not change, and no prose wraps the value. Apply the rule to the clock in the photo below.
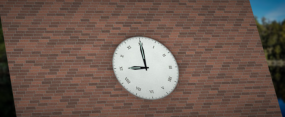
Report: h=9 m=0
